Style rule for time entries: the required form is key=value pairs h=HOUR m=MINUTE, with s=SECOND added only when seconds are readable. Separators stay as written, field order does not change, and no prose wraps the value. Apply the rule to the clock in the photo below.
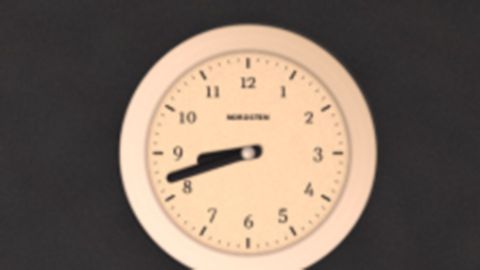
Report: h=8 m=42
